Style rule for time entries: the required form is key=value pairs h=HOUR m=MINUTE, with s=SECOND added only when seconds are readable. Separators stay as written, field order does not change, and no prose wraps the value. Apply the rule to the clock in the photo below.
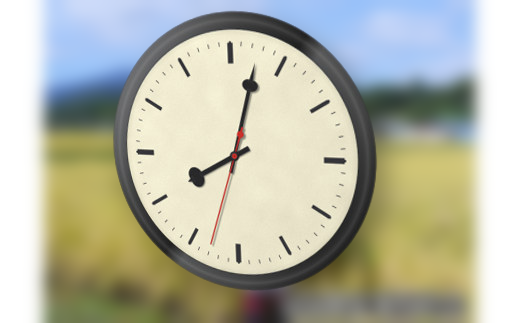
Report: h=8 m=2 s=33
